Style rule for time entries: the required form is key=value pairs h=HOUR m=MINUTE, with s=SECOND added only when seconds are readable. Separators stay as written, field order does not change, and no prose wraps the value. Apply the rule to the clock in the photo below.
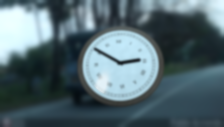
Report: h=2 m=51
